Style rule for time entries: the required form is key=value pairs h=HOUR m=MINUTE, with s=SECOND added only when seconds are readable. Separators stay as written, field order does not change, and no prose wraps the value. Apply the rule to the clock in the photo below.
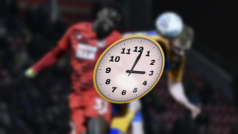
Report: h=3 m=2
